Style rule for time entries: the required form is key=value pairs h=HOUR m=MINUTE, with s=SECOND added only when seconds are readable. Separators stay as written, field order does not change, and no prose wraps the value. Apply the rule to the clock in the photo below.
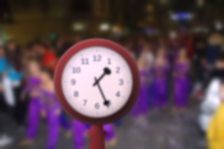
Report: h=1 m=26
